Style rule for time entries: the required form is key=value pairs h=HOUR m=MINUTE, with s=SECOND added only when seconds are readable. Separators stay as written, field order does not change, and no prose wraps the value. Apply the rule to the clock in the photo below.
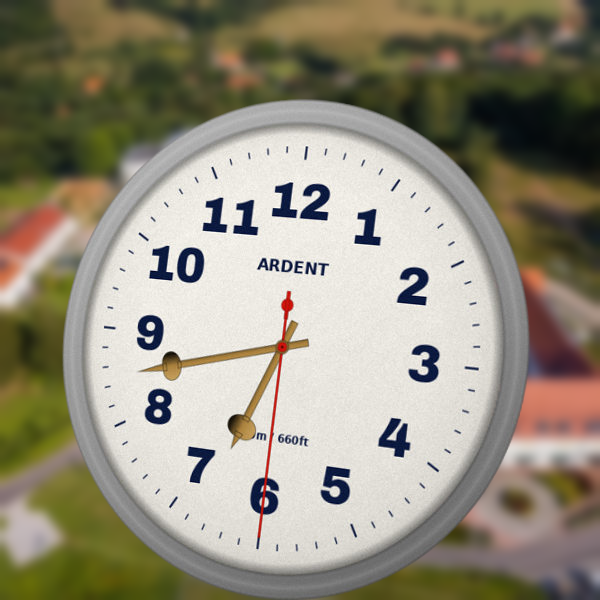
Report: h=6 m=42 s=30
